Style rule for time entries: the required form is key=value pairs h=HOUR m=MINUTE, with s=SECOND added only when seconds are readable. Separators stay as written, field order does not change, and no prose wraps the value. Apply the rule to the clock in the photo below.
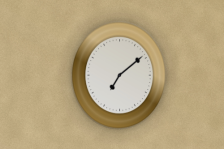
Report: h=7 m=9
